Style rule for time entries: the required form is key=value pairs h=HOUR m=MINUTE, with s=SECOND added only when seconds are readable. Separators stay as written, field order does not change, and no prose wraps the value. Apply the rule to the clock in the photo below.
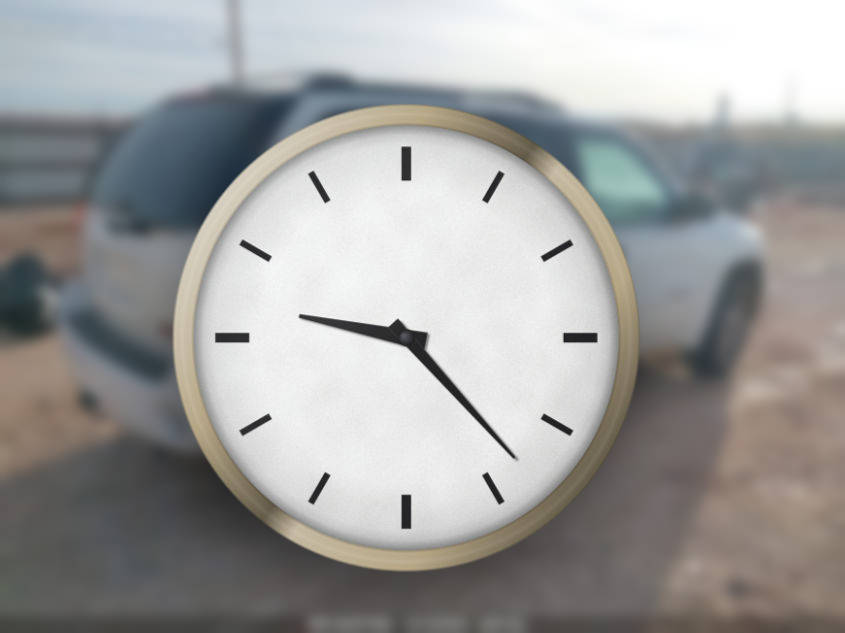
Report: h=9 m=23
